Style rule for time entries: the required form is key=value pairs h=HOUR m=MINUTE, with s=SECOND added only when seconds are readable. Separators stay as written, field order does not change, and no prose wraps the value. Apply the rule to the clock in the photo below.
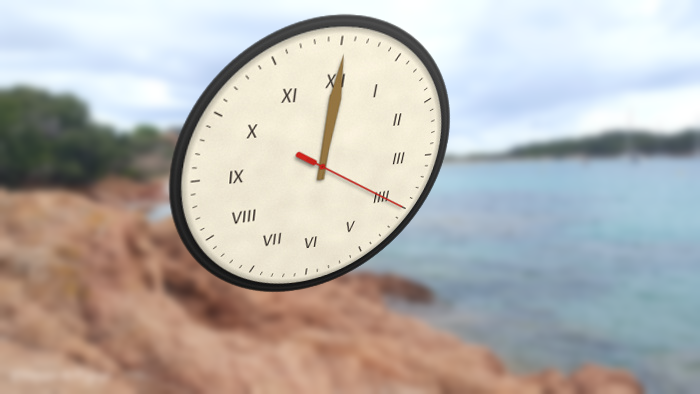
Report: h=12 m=0 s=20
